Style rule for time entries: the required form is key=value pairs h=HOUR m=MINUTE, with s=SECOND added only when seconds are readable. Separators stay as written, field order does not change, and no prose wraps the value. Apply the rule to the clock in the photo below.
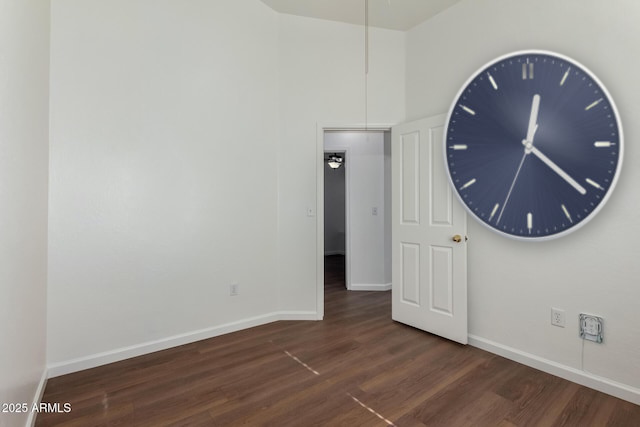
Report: h=12 m=21 s=34
